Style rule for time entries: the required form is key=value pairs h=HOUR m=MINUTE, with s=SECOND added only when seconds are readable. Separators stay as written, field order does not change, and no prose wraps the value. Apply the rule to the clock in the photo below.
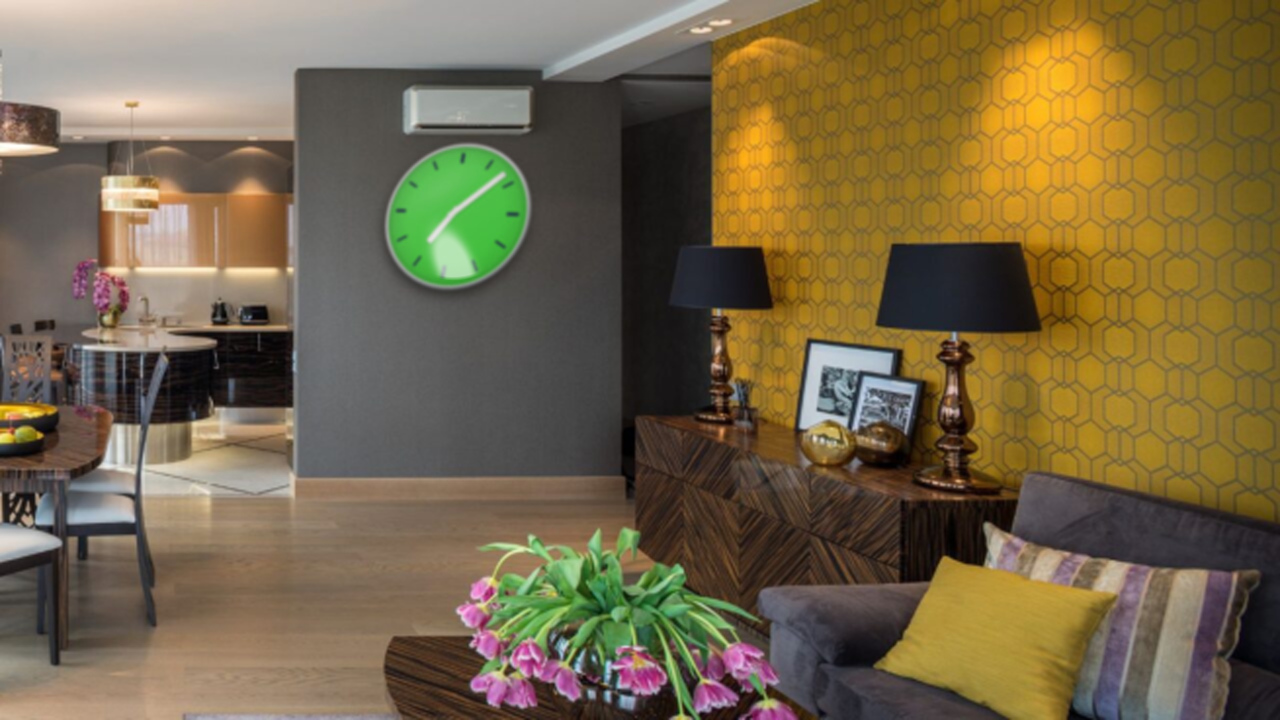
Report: h=7 m=8
